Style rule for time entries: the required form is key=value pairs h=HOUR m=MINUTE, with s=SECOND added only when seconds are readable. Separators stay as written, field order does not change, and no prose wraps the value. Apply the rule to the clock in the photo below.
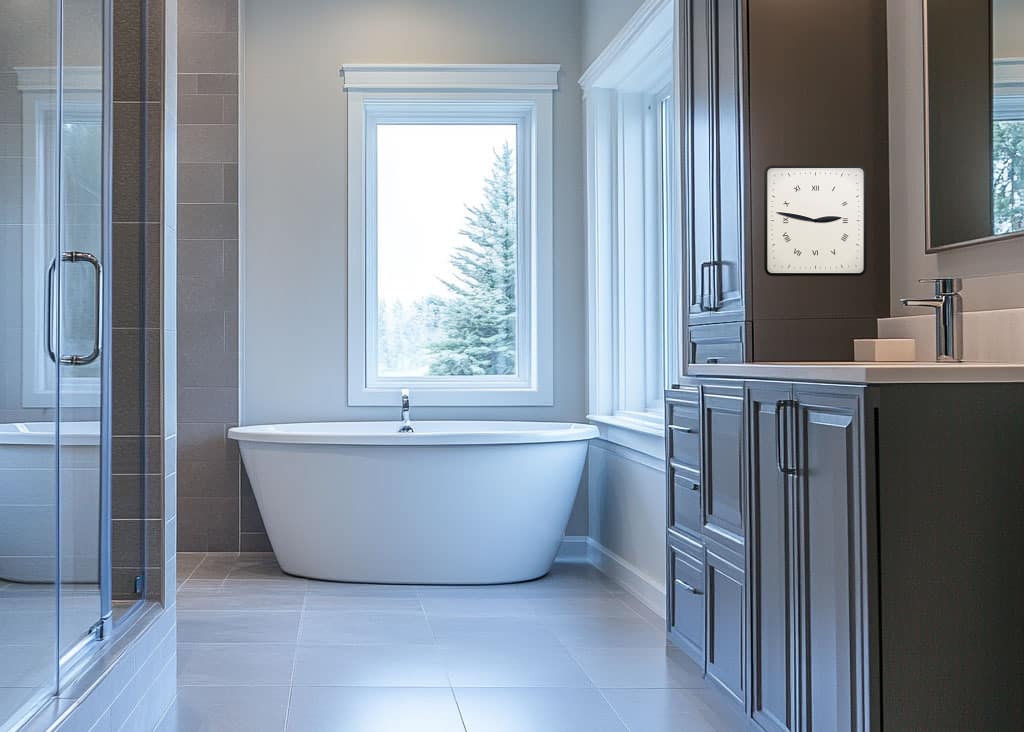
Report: h=2 m=47
